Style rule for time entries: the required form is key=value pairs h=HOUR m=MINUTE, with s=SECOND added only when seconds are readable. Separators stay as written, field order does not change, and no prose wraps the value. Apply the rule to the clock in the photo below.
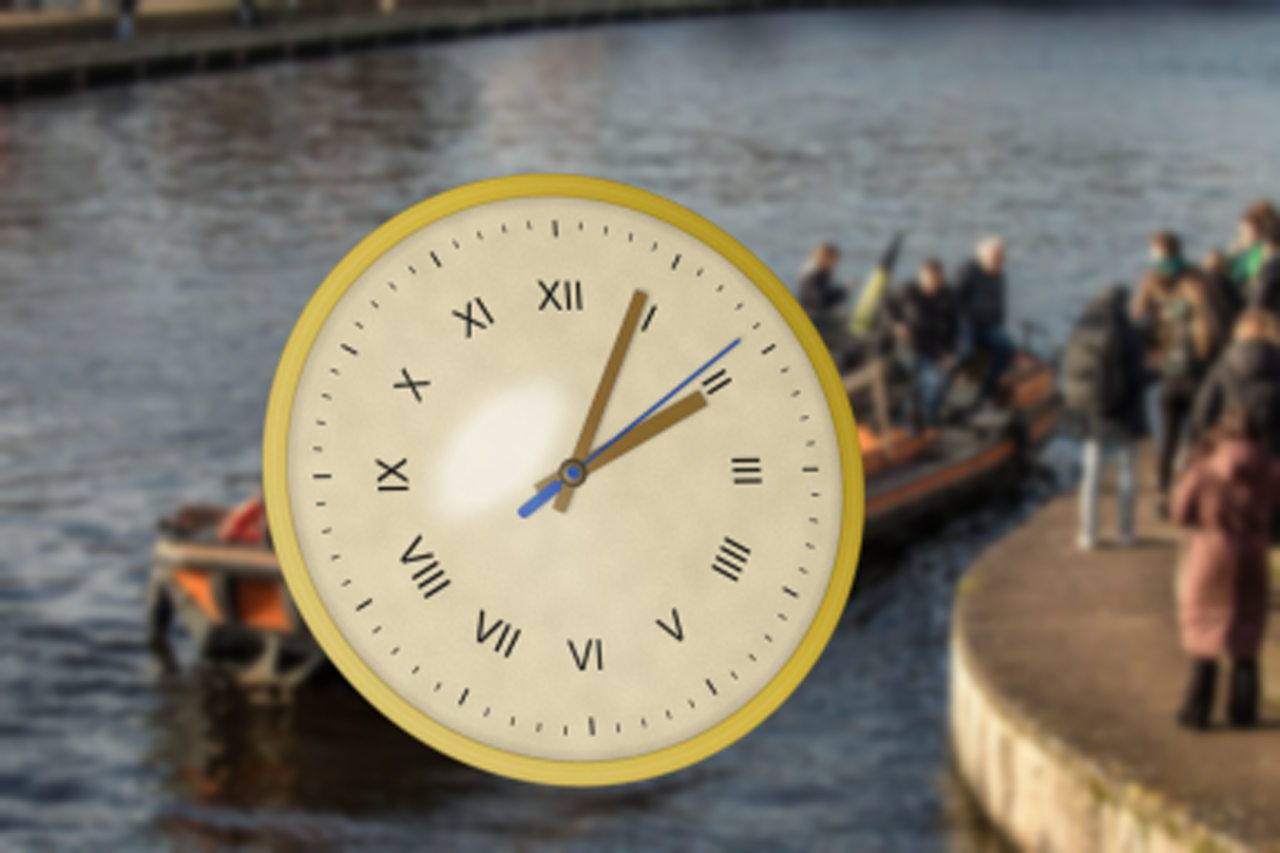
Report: h=2 m=4 s=9
